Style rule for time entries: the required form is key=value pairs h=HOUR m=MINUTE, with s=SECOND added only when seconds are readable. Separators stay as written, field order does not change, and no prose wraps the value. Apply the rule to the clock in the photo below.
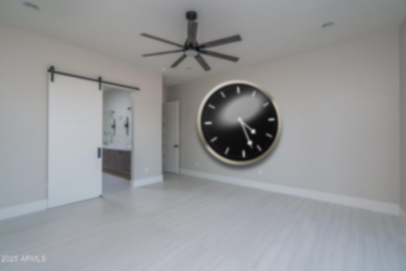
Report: h=4 m=27
